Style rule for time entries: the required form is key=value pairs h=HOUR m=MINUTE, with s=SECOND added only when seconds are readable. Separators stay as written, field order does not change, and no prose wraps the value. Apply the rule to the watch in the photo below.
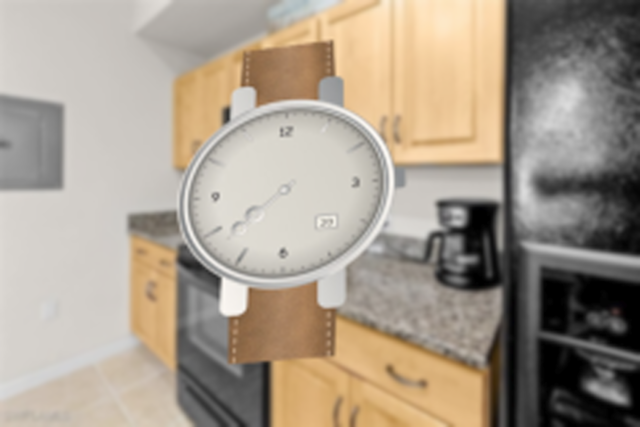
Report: h=7 m=38
